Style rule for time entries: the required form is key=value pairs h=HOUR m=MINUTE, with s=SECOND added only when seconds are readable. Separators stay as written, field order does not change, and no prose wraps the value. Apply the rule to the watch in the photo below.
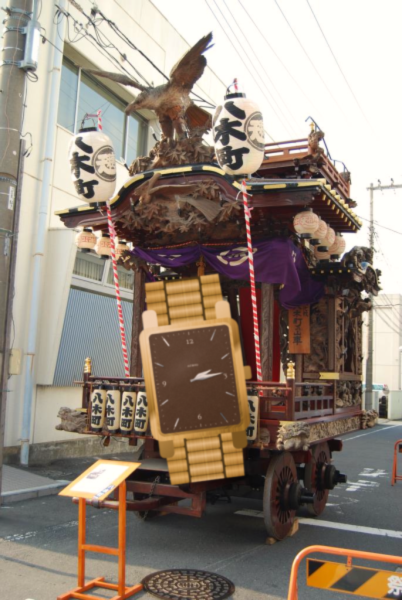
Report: h=2 m=14
